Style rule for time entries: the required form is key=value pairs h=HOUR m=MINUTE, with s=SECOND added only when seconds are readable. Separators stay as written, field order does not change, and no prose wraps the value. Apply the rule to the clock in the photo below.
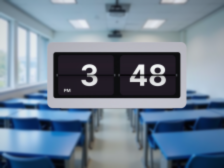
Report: h=3 m=48
